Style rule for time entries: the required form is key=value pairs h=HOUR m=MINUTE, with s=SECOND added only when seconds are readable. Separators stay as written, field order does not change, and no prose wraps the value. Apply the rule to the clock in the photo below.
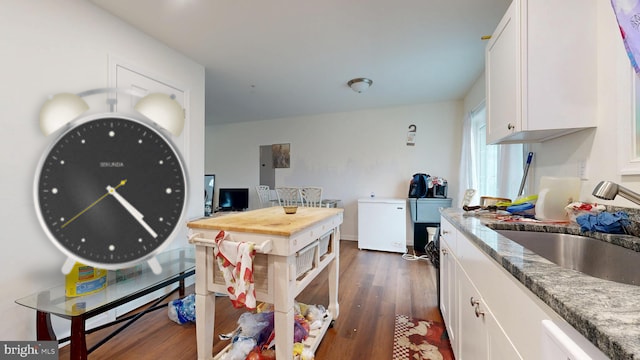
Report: h=4 m=22 s=39
